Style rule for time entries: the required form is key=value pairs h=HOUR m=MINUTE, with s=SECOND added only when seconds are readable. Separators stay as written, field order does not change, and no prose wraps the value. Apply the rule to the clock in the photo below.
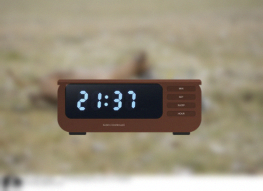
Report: h=21 m=37
